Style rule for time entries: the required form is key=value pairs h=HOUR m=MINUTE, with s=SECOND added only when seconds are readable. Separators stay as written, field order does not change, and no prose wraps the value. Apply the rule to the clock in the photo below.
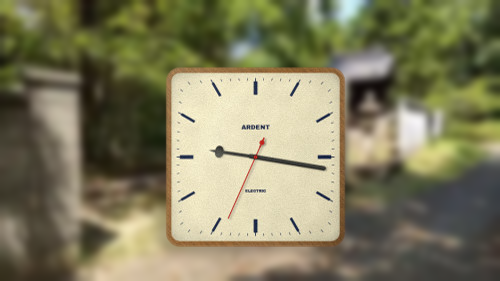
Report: h=9 m=16 s=34
